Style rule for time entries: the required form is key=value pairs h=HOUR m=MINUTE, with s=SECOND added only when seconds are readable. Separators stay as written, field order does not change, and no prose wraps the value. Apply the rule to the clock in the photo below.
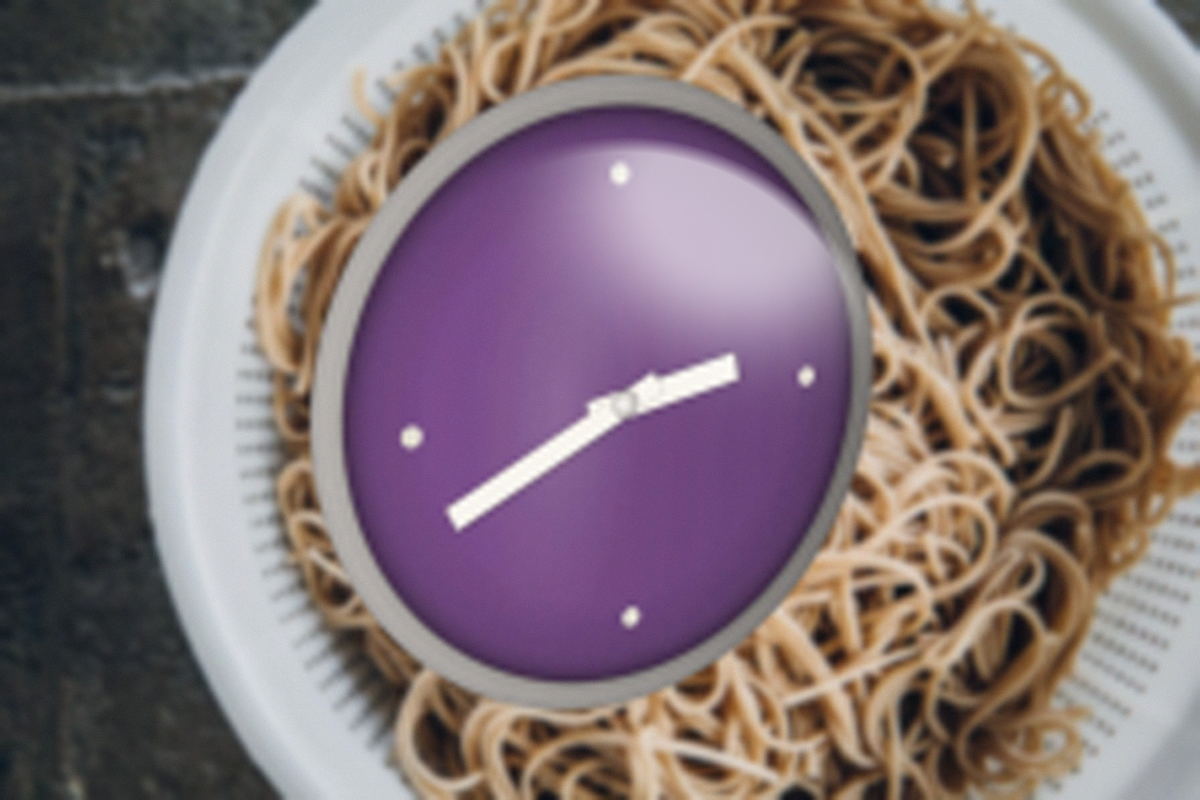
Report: h=2 m=41
